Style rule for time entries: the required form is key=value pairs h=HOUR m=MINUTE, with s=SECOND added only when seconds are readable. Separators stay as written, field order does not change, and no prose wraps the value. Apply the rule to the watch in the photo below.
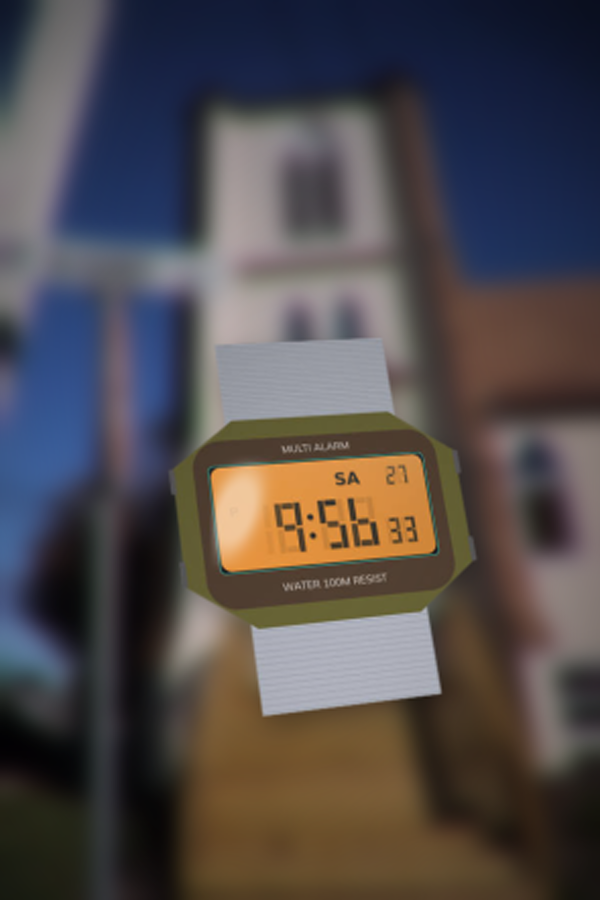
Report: h=9 m=56 s=33
